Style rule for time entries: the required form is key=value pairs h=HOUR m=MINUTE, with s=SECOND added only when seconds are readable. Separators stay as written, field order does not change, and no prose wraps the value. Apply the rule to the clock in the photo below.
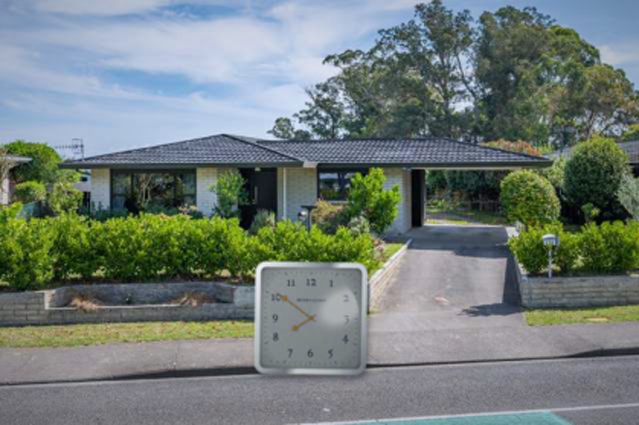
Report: h=7 m=51
